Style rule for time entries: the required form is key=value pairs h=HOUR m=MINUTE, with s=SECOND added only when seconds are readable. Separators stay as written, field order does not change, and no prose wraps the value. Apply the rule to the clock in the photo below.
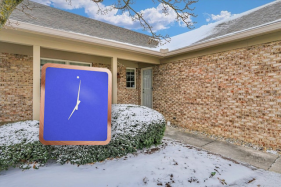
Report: h=7 m=1
